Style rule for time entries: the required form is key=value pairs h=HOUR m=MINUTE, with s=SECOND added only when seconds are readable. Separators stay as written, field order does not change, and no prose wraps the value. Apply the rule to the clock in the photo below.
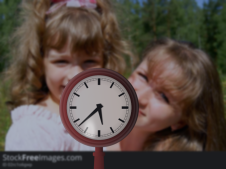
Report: h=5 m=38
